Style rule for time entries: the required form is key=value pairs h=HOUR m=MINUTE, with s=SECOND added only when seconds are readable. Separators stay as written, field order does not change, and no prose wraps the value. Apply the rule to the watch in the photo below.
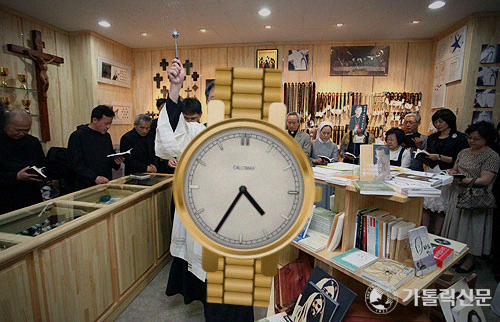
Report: h=4 m=35
